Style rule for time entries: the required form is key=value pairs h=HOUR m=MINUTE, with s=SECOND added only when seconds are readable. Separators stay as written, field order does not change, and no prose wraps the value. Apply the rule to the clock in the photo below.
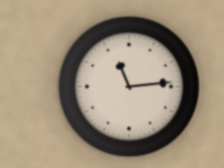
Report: h=11 m=14
